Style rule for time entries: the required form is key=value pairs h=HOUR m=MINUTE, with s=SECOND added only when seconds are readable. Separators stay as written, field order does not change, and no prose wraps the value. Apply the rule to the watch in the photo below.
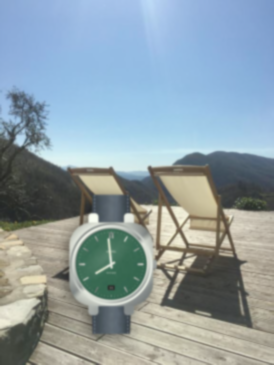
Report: h=7 m=59
